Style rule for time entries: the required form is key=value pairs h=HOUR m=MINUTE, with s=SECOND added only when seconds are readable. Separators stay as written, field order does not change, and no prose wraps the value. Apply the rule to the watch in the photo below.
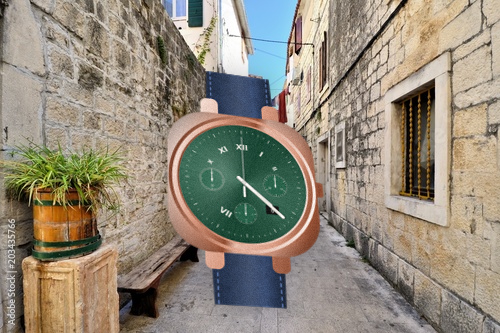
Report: h=4 m=22
